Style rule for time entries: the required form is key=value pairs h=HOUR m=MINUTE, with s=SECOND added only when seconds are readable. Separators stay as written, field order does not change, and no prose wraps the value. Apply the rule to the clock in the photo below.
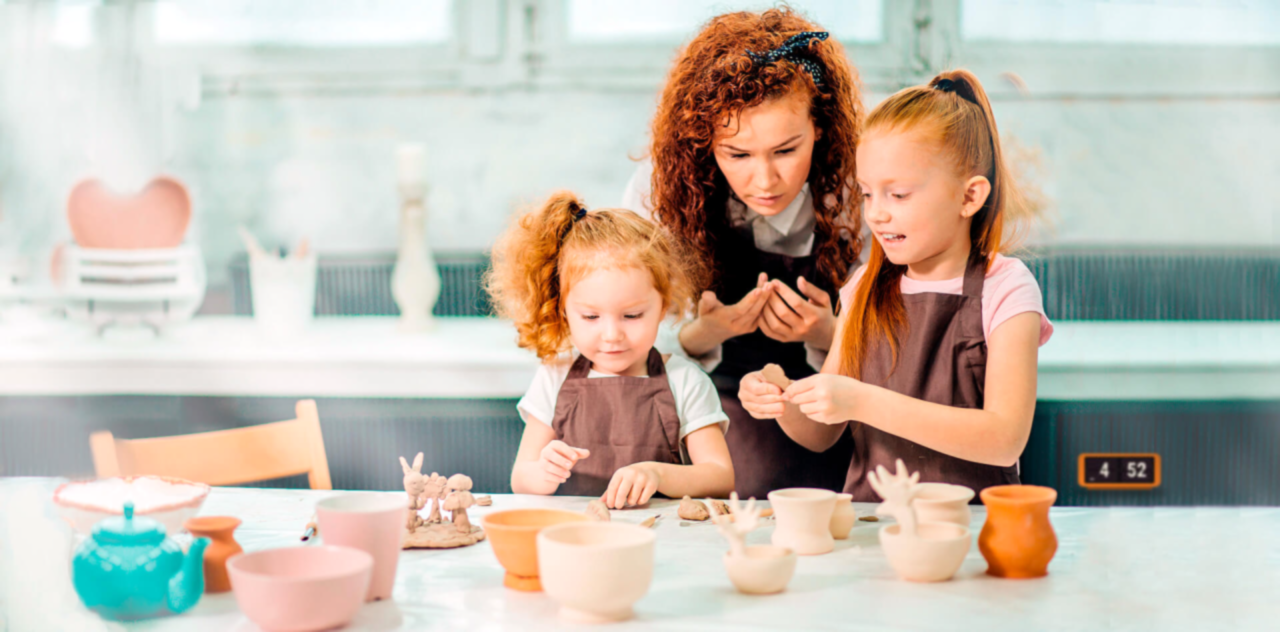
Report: h=4 m=52
